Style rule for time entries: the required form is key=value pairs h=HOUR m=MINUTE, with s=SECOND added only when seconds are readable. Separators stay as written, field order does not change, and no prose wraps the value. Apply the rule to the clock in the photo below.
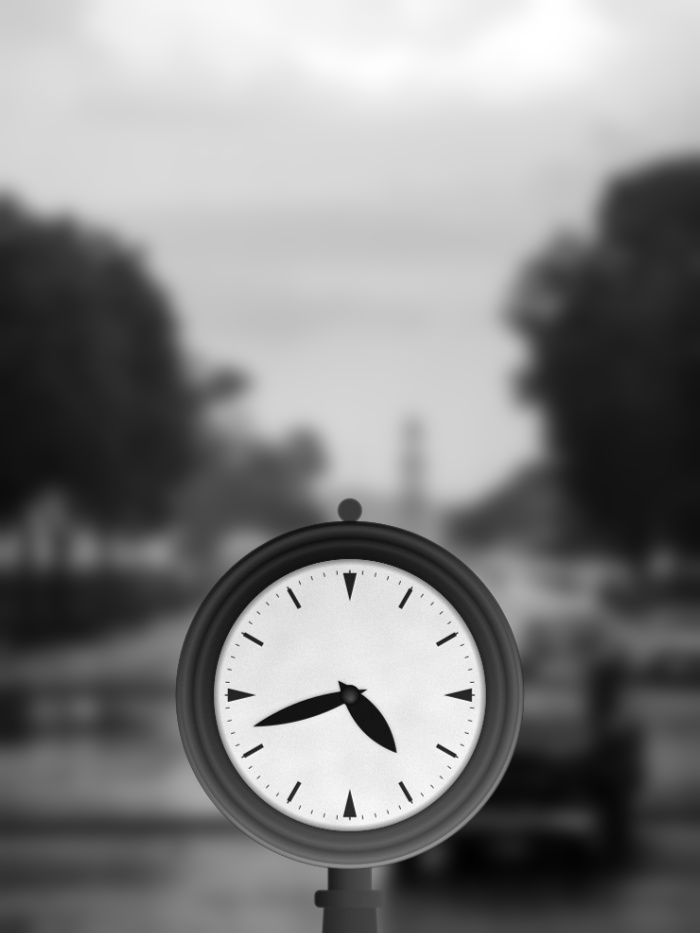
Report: h=4 m=42
